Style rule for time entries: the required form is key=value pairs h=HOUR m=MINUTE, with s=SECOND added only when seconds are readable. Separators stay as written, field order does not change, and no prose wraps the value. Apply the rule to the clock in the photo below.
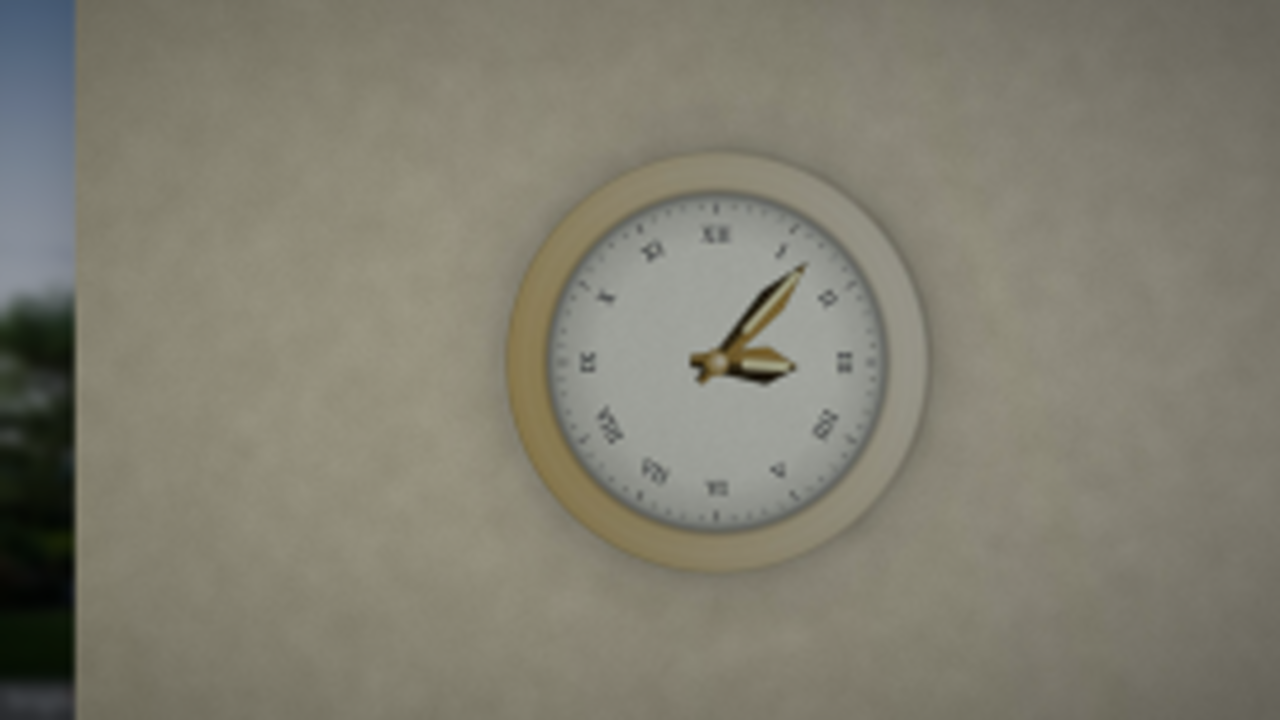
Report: h=3 m=7
